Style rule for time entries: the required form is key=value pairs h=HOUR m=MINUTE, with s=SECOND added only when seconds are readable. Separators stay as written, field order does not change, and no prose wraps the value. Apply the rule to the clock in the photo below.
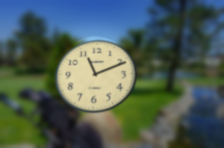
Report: h=11 m=11
